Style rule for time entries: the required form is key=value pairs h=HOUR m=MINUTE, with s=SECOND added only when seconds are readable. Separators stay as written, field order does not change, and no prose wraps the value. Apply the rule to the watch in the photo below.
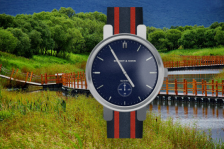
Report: h=4 m=55
